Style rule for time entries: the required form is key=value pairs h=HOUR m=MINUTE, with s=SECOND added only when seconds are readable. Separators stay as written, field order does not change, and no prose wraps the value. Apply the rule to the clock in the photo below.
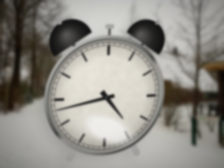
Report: h=4 m=43
